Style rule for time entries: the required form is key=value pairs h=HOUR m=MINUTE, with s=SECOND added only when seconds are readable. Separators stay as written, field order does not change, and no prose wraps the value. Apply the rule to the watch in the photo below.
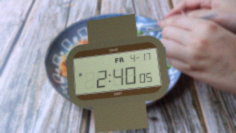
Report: h=2 m=40
